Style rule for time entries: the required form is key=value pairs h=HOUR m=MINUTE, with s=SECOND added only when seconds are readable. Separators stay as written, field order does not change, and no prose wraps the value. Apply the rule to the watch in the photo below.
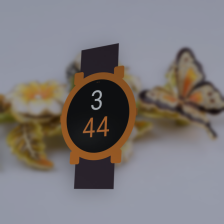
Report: h=3 m=44
